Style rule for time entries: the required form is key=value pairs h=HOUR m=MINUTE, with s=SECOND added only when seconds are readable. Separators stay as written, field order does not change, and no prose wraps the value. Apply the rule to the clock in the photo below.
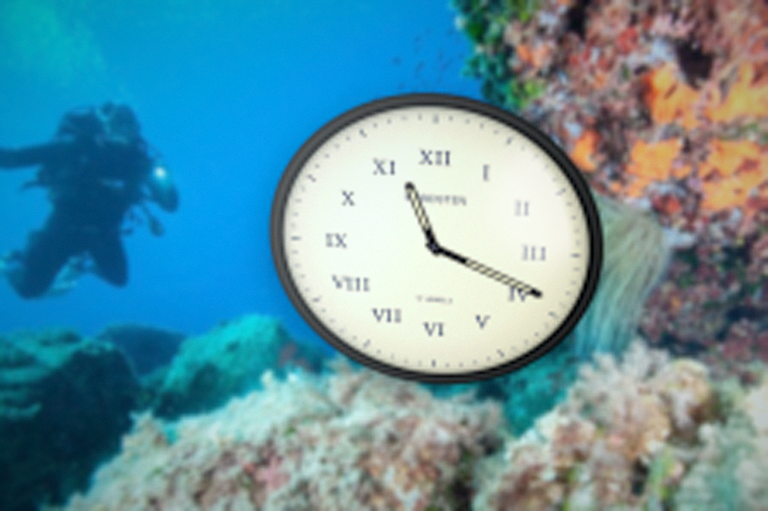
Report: h=11 m=19
